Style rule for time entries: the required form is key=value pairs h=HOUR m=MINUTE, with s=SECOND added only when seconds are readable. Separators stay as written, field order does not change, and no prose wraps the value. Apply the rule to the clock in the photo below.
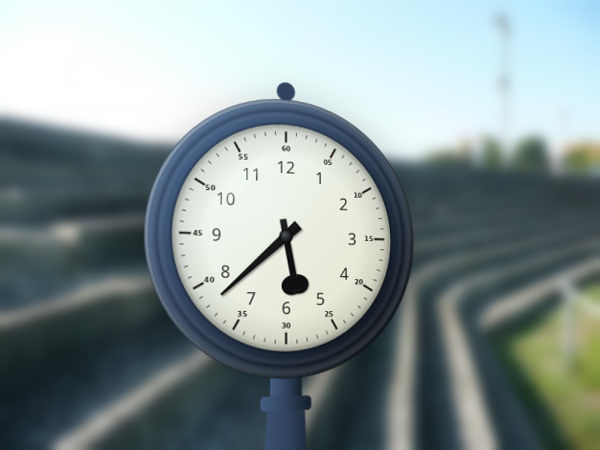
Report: h=5 m=38
